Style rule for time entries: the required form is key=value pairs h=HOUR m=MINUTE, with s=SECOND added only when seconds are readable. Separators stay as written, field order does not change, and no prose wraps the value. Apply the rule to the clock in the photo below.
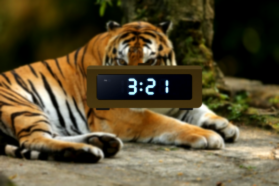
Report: h=3 m=21
